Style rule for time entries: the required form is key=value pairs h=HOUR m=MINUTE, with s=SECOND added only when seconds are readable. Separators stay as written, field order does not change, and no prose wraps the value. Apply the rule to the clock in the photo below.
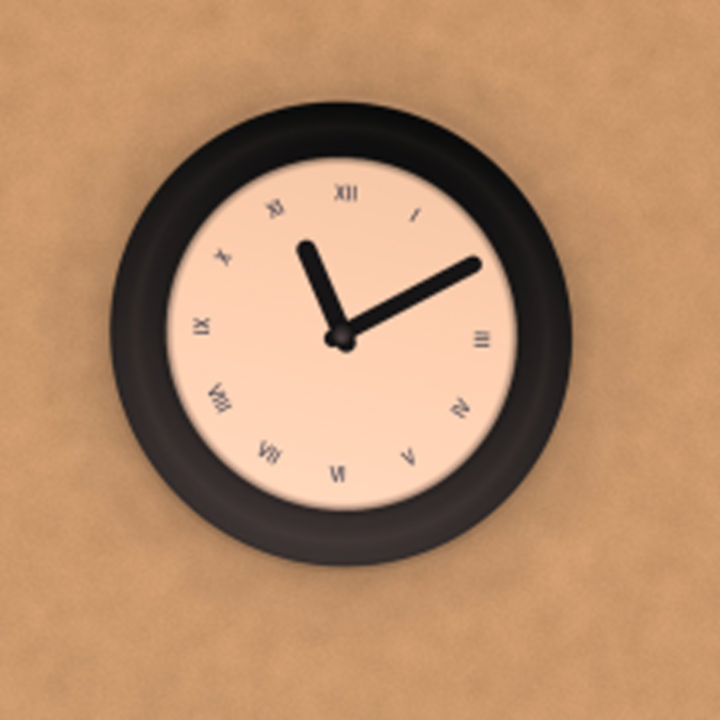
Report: h=11 m=10
